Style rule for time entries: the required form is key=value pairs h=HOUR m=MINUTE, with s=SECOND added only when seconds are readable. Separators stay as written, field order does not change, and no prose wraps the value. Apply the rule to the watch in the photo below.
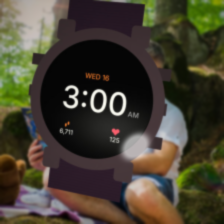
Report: h=3 m=0
